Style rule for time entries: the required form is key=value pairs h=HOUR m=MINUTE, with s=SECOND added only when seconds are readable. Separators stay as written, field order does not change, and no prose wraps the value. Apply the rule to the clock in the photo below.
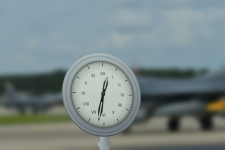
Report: h=12 m=32
